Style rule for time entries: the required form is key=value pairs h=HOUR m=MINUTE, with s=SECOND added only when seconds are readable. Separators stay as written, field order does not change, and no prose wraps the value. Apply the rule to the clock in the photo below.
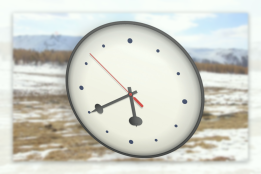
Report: h=5 m=39 s=52
